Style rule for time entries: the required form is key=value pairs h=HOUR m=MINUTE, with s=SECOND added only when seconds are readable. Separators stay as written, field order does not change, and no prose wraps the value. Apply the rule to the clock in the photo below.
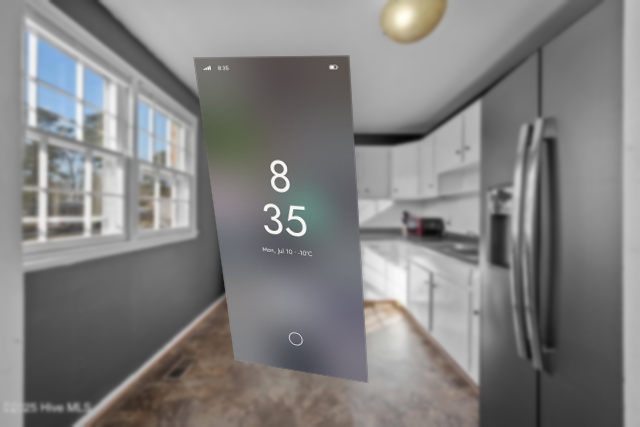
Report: h=8 m=35
